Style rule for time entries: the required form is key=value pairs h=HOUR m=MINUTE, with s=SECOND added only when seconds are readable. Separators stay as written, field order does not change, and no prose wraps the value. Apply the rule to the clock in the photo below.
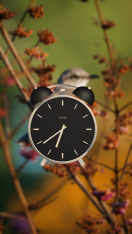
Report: h=6 m=39
